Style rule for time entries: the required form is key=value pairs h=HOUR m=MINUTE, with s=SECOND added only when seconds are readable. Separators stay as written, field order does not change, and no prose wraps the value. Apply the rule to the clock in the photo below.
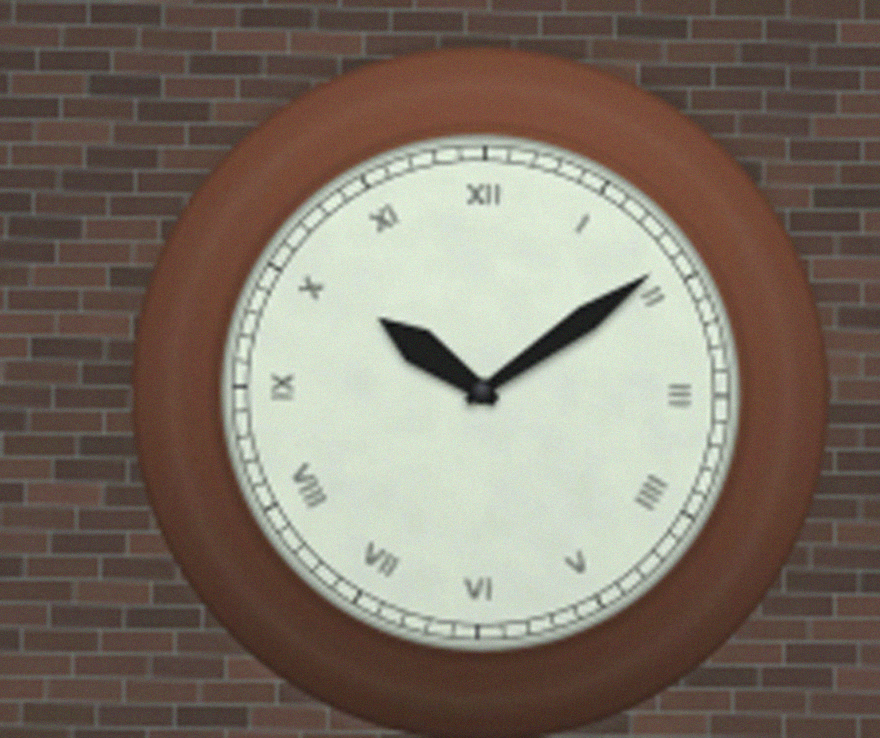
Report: h=10 m=9
